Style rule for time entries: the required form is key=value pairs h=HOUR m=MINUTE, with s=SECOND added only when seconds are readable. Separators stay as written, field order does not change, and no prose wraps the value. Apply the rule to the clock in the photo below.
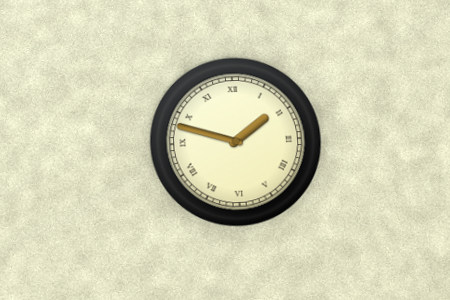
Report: h=1 m=48
